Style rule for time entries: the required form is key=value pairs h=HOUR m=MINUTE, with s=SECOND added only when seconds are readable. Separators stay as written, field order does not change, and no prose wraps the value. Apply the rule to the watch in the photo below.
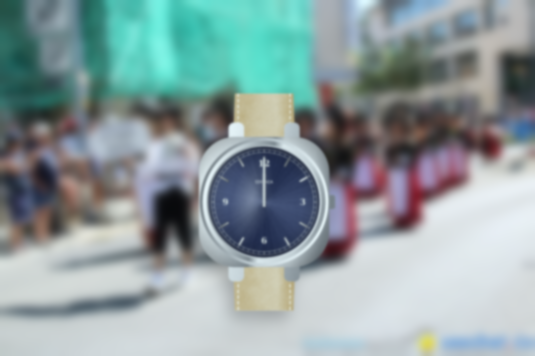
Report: h=12 m=0
